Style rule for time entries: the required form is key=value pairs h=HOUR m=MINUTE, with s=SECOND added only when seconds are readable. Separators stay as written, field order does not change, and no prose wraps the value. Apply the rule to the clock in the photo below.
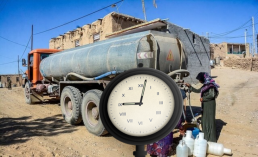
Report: h=9 m=2
